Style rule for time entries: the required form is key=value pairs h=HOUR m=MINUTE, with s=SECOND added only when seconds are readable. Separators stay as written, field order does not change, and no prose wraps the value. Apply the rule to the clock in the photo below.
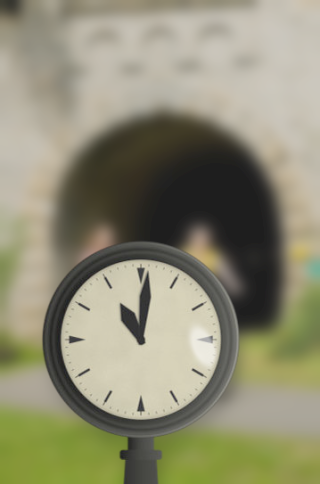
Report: h=11 m=1
